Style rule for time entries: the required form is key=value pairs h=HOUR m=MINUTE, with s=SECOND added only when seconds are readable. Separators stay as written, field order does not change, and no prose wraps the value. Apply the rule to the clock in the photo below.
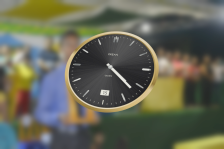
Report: h=4 m=22
